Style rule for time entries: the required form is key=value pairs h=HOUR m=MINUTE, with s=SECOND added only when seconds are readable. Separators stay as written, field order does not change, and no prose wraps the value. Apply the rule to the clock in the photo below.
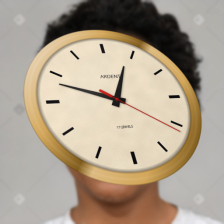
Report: h=12 m=48 s=21
